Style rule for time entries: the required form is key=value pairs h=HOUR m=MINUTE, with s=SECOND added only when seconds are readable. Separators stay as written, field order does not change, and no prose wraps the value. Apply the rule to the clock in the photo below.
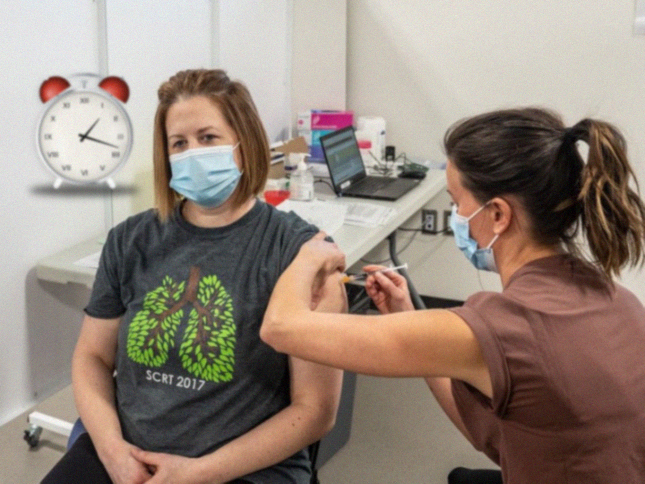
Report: h=1 m=18
